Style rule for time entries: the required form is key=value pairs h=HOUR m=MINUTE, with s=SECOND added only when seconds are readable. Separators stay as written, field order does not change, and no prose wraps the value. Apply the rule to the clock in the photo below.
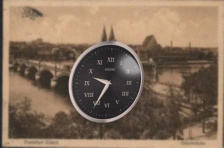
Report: h=9 m=35
